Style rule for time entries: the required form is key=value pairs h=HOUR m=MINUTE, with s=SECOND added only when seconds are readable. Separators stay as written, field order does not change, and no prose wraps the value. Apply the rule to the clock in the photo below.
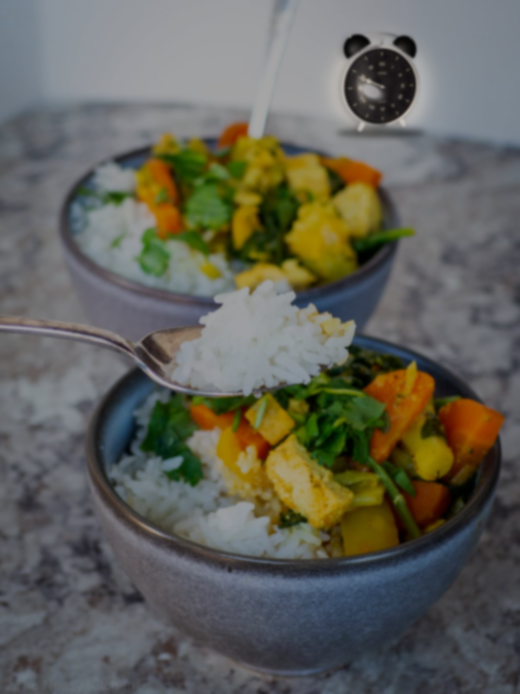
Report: h=9 m=49
